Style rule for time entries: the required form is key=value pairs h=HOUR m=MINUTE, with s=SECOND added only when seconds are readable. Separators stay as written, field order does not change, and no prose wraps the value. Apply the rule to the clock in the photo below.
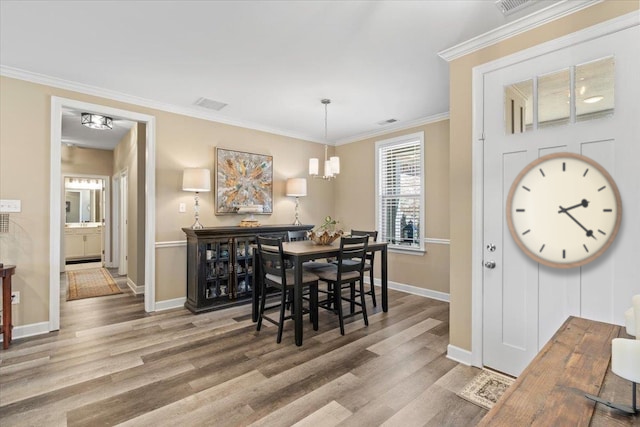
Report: h=2 m=22
